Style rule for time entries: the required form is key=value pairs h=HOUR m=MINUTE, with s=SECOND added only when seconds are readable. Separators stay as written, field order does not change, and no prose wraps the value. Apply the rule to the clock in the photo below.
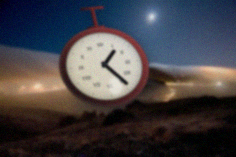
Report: h=1 m=24
